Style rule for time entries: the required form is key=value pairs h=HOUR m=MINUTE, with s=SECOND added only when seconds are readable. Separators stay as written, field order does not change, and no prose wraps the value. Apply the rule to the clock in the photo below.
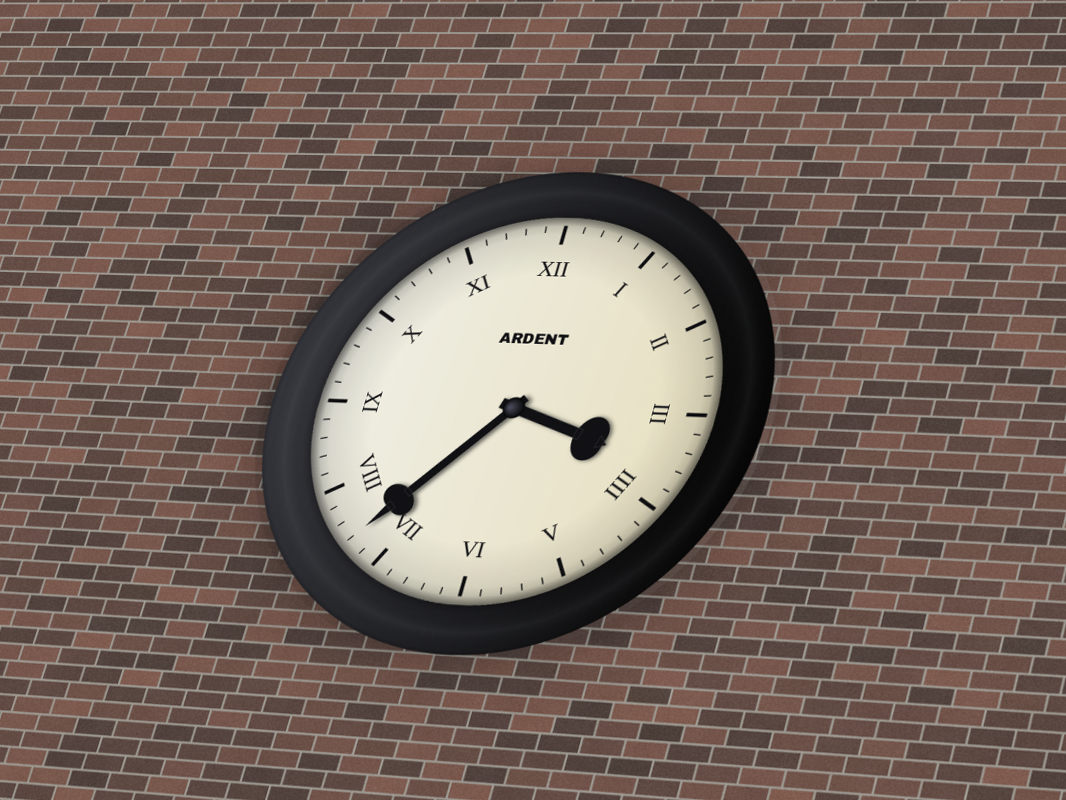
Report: h=3 m=37
